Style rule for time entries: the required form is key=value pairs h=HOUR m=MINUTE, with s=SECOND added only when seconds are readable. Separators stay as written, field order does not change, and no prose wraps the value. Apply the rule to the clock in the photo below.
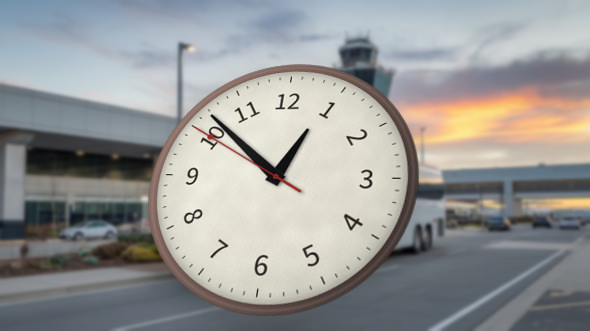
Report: h=12 m=51 s=50
